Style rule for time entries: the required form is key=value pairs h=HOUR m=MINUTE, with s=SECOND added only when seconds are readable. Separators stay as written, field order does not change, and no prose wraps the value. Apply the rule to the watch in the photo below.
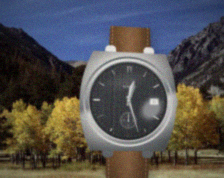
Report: h=12 m=27
